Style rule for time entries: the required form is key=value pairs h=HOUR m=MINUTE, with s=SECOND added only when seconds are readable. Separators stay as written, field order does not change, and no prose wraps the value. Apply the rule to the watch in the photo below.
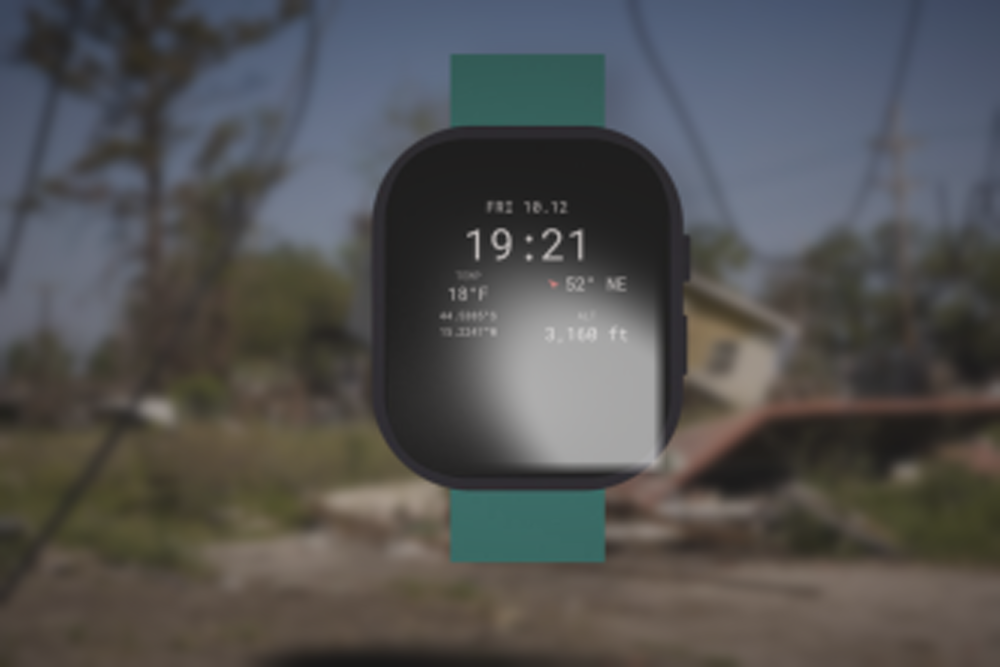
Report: h=19 m=21
